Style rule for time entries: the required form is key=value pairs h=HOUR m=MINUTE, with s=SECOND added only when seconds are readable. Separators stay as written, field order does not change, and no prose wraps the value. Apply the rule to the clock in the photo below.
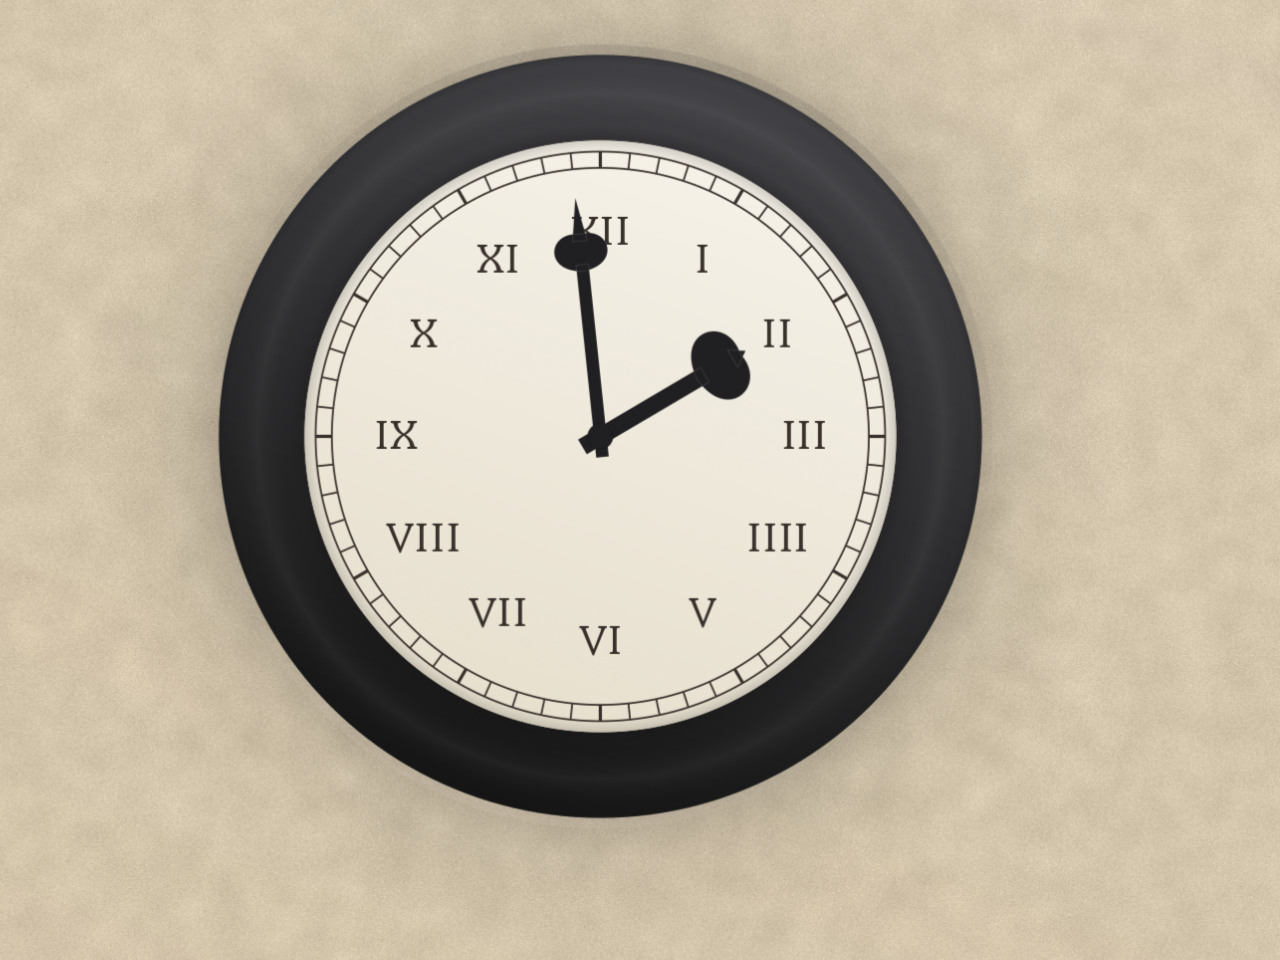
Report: h=1 m=59
